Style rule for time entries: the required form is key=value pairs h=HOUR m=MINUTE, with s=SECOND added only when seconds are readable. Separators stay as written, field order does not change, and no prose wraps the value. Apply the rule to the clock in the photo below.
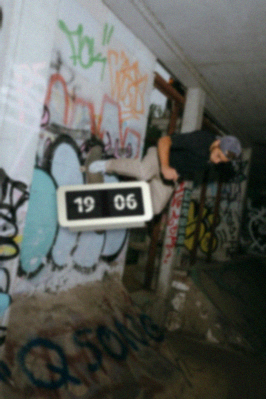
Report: h=19 m=6
